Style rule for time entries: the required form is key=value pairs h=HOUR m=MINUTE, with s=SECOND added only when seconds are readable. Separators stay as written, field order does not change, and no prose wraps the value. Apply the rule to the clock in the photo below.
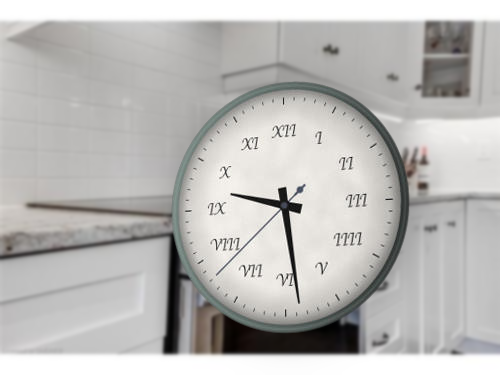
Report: h=9 m=28 s=38
